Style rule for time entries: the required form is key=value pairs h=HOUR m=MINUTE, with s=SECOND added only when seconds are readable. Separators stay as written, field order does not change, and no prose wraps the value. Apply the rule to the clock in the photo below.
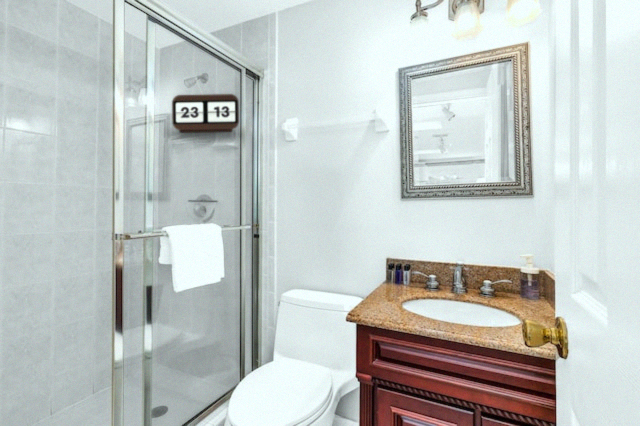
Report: h=23 m=13
